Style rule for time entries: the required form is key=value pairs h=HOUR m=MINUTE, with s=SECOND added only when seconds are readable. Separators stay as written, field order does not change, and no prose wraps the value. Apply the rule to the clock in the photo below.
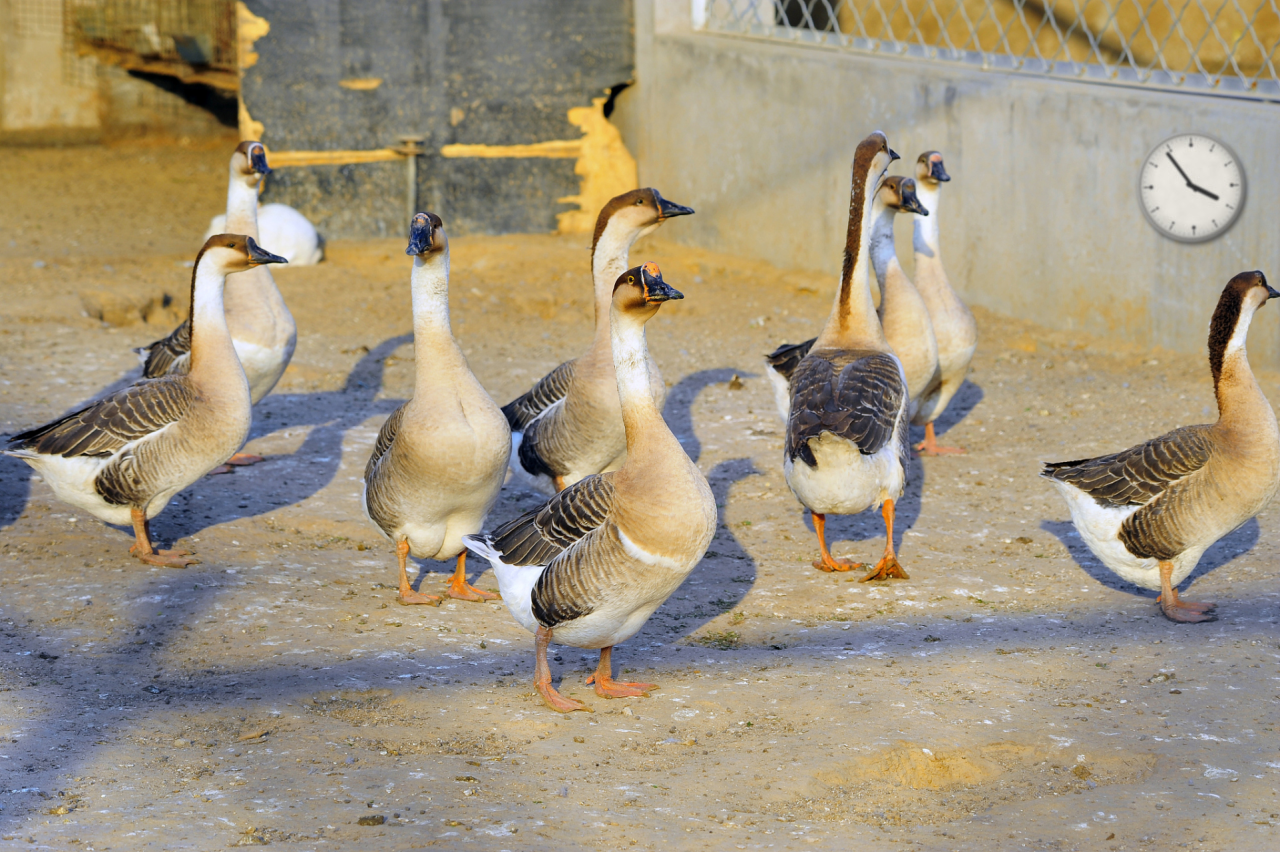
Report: h=3 m=54
